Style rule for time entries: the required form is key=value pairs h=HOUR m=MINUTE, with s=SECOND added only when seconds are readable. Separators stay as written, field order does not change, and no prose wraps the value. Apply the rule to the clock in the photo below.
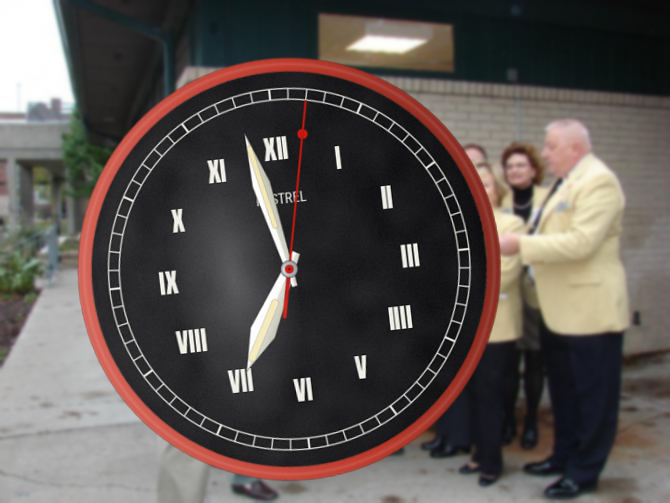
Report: h=6 m=58 s=2
